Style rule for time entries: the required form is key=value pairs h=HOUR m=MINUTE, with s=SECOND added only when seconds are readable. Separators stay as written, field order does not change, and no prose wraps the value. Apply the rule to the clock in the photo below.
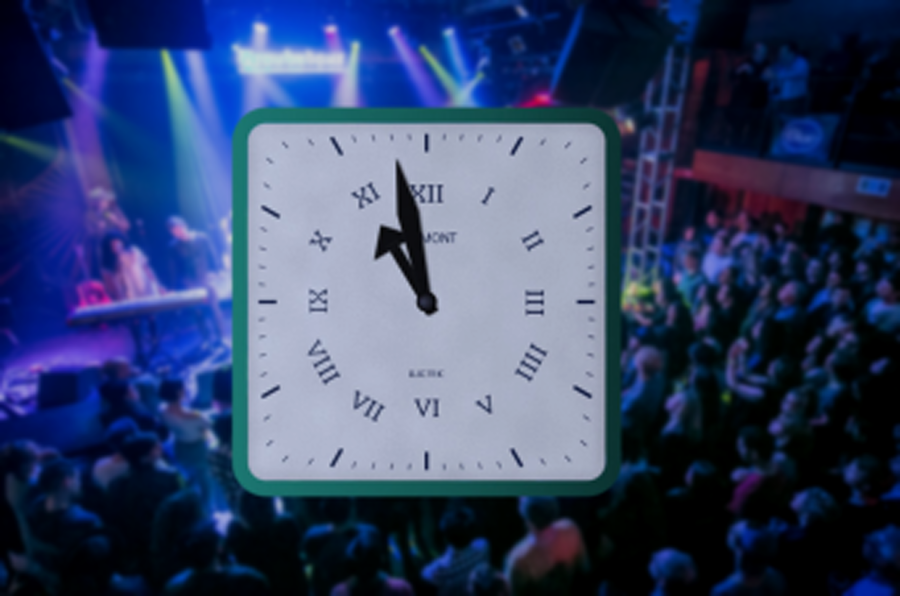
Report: h=10 m=58
